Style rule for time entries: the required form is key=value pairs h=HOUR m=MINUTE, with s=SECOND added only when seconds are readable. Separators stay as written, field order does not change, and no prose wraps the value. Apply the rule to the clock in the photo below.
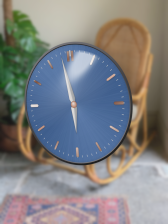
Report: h=5 m=58
